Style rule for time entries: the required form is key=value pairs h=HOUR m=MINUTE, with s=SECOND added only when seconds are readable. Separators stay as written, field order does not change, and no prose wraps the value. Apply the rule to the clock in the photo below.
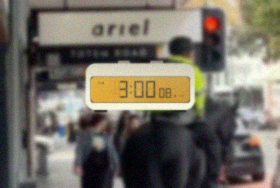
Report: h=3 m=0 s=8
